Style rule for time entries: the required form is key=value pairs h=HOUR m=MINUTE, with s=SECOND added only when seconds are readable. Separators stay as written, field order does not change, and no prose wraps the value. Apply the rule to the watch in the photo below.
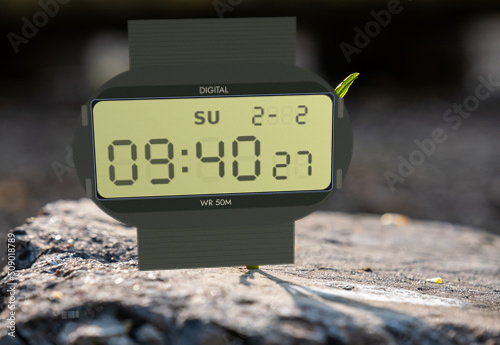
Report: h=9 m=40 s=27
